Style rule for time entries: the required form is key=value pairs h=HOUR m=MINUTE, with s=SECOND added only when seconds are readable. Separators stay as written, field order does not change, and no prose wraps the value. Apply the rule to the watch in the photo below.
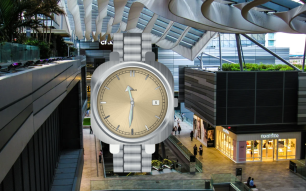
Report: h=11 m=31
